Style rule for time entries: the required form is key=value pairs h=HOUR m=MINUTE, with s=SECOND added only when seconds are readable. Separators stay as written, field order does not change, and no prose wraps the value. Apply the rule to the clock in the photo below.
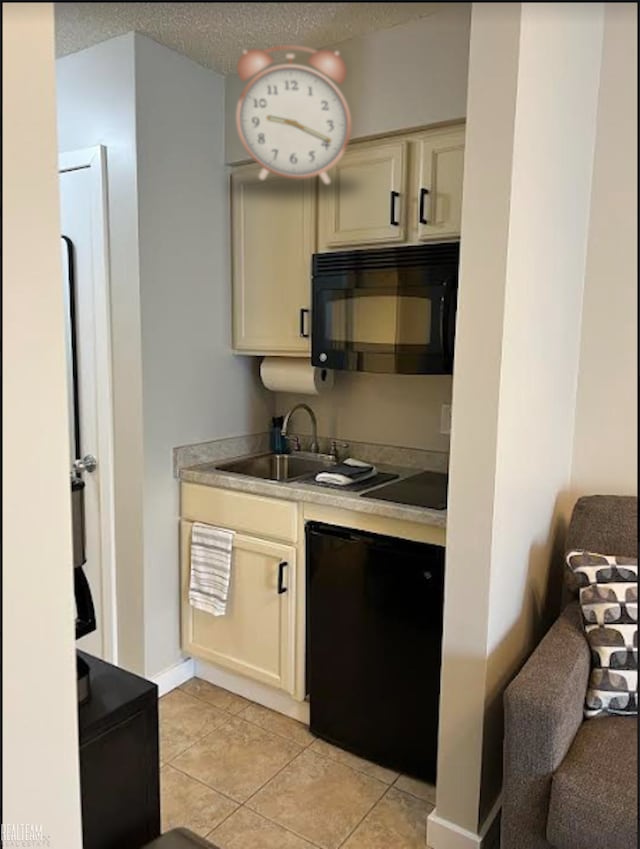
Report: h=9 m=19
